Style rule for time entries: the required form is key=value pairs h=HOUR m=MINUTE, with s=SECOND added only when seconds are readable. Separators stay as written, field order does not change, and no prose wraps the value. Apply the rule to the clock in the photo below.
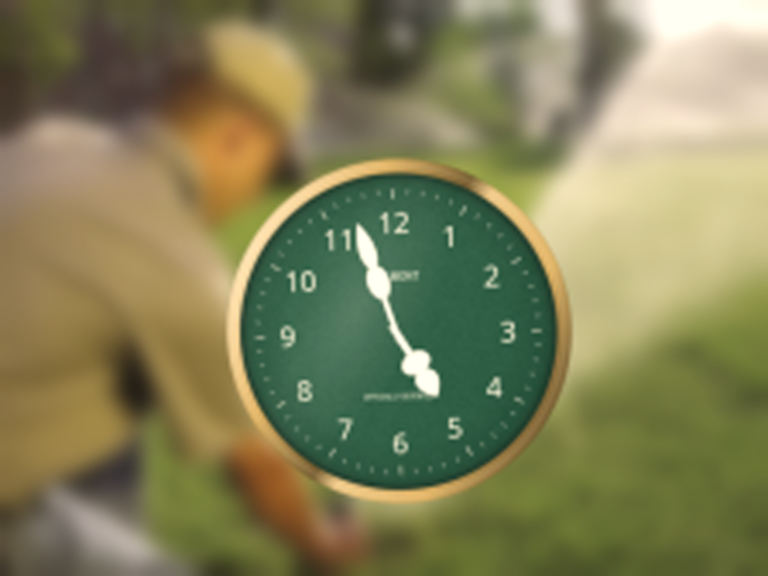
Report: h=4 m=57
